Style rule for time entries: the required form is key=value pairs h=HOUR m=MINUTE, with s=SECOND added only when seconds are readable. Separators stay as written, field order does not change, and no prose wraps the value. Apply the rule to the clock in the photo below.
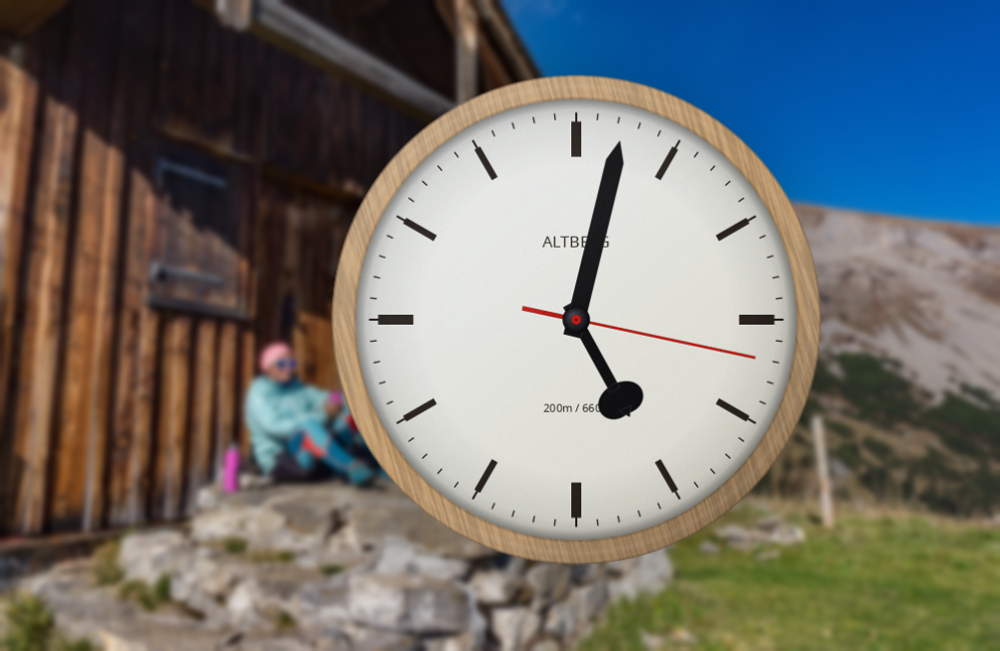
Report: h=5 m=2 s=17
